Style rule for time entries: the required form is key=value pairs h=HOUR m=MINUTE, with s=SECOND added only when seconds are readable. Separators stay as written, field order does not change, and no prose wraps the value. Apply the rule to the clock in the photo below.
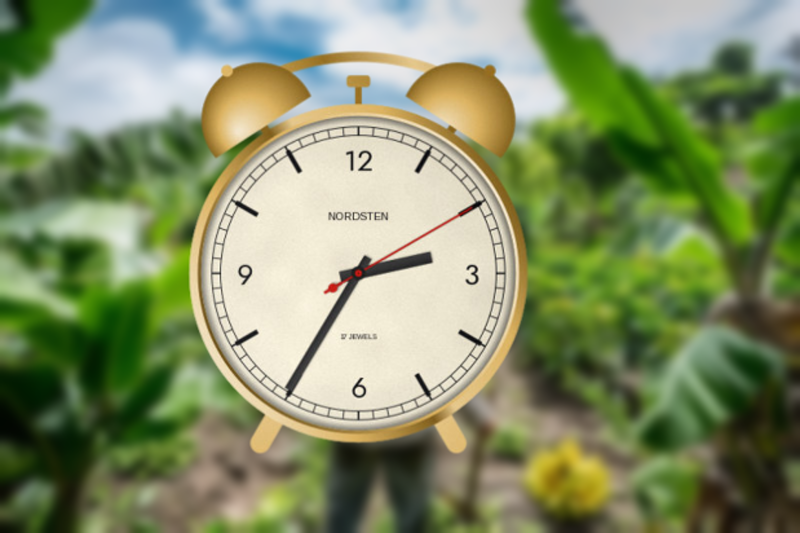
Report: h=2 m=35 s=10
